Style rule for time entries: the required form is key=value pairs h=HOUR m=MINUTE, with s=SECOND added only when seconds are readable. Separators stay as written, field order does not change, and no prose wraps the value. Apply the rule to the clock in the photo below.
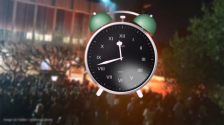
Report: h=11 m=42
